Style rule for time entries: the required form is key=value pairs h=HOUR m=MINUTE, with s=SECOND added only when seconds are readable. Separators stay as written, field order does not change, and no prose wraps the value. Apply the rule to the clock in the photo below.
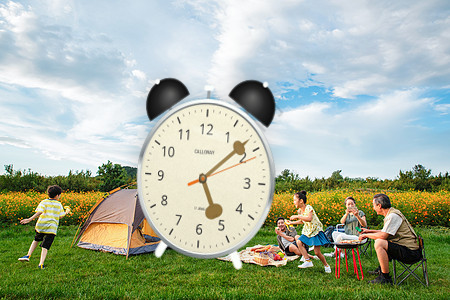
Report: h=5 m=8 s=11
